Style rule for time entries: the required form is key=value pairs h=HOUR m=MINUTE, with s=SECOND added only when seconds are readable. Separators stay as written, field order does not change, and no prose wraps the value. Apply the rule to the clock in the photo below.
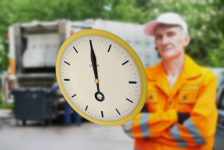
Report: h=6 m=0
